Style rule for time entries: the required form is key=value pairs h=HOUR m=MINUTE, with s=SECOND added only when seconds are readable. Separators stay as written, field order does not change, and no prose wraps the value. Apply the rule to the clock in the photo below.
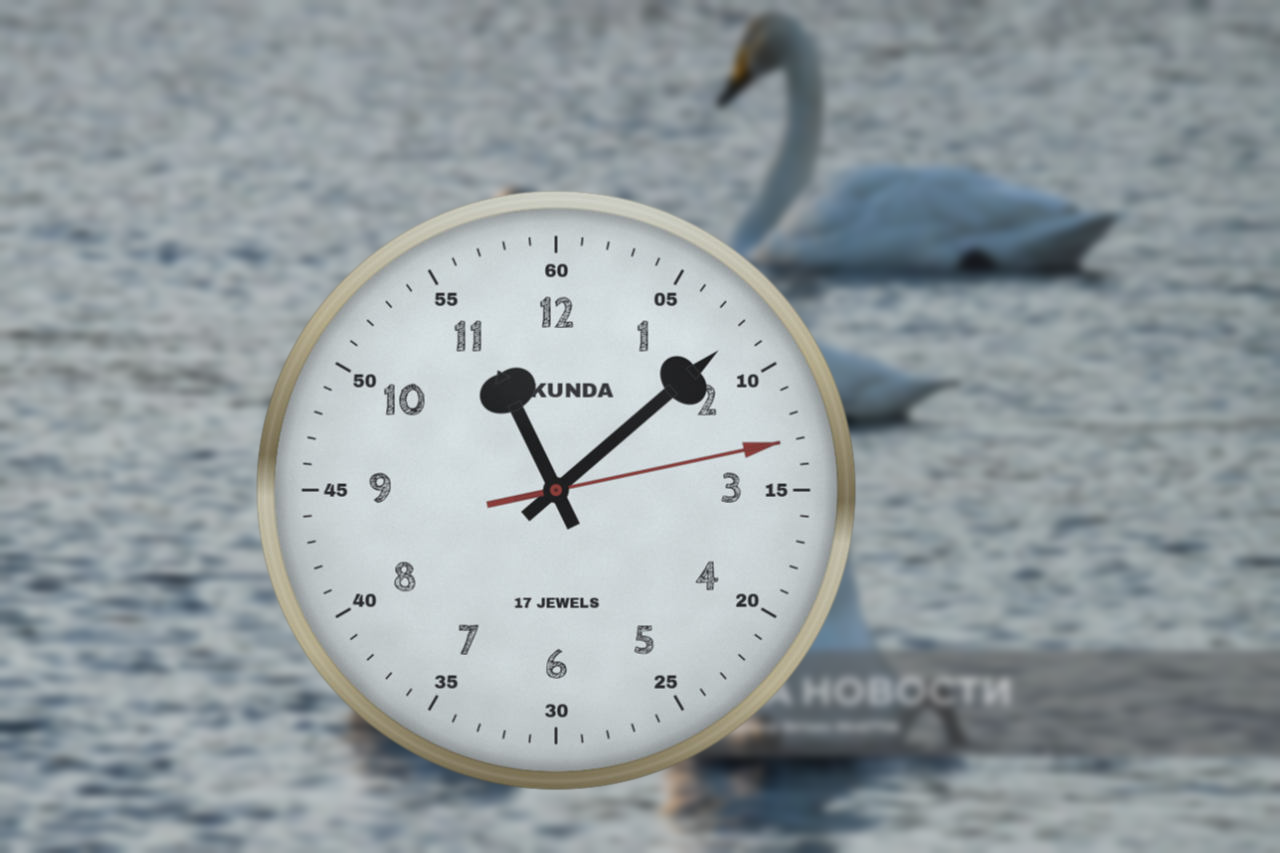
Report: h=11 m=8 s=13
